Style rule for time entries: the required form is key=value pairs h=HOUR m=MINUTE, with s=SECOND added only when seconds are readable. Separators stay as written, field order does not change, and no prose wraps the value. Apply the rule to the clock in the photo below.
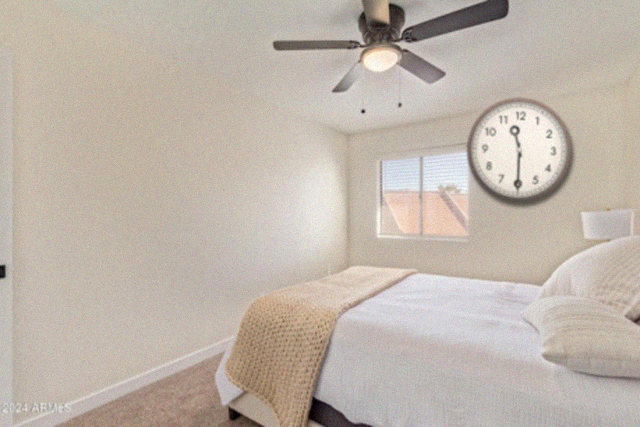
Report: h=11 m=30
